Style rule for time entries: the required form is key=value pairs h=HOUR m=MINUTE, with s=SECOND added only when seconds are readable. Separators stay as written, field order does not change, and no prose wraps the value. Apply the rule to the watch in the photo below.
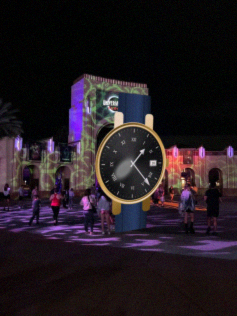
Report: h=1 m=23
